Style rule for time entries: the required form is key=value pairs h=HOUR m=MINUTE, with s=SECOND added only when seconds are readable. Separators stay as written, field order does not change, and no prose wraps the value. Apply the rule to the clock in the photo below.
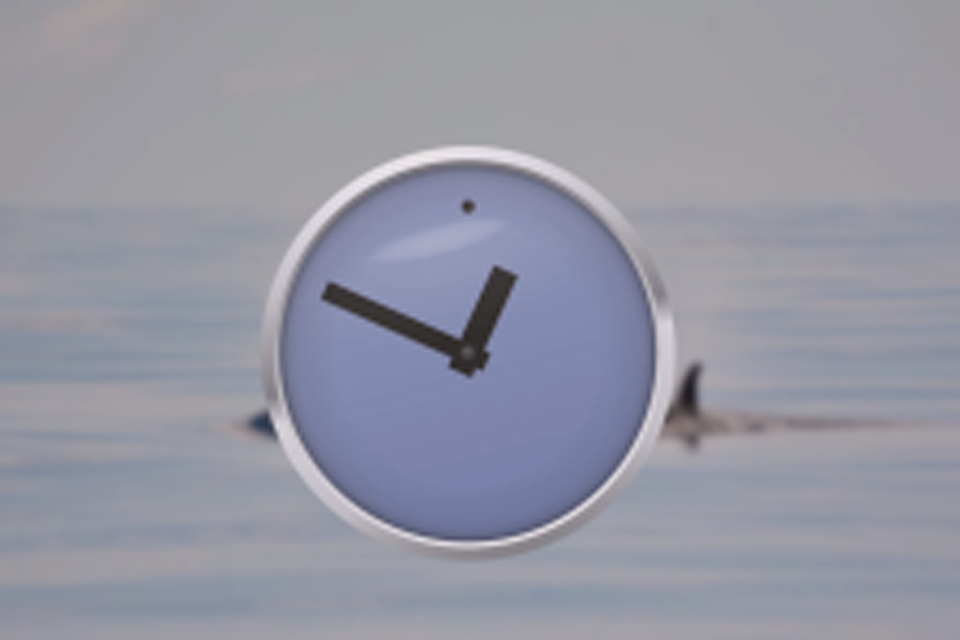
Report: h=12 m=49
